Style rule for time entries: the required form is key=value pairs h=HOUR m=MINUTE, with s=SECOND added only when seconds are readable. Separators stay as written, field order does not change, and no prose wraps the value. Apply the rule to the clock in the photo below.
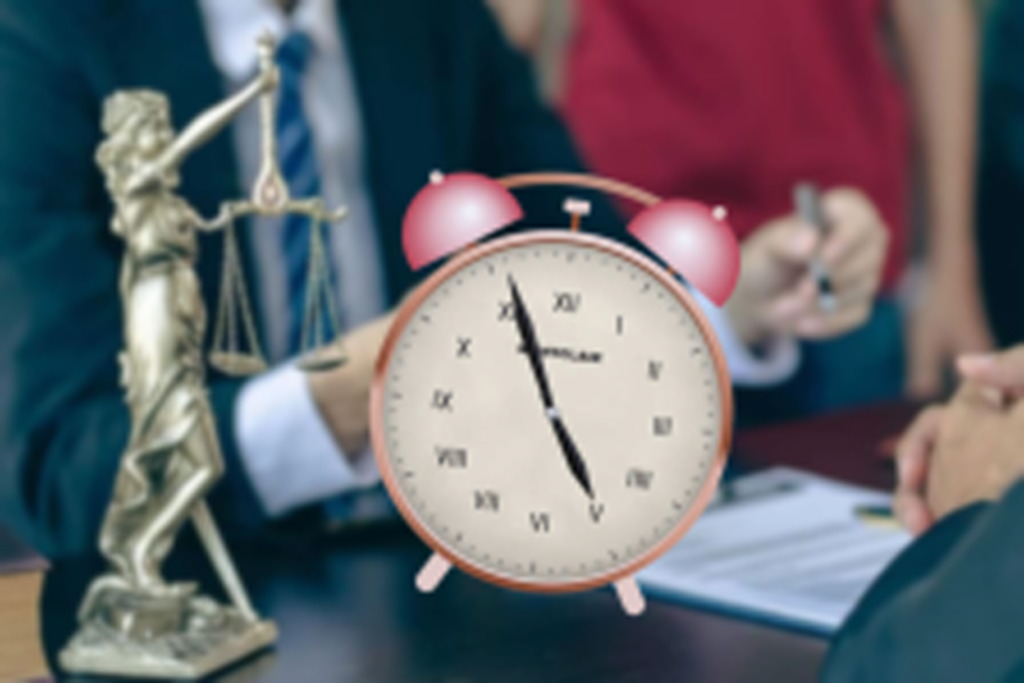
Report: h=4 m=56
